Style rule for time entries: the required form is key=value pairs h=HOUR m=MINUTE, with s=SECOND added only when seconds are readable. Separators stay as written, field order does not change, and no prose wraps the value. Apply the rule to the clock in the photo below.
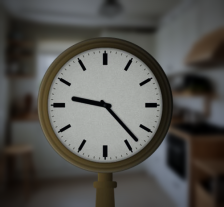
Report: h=9 m=23
